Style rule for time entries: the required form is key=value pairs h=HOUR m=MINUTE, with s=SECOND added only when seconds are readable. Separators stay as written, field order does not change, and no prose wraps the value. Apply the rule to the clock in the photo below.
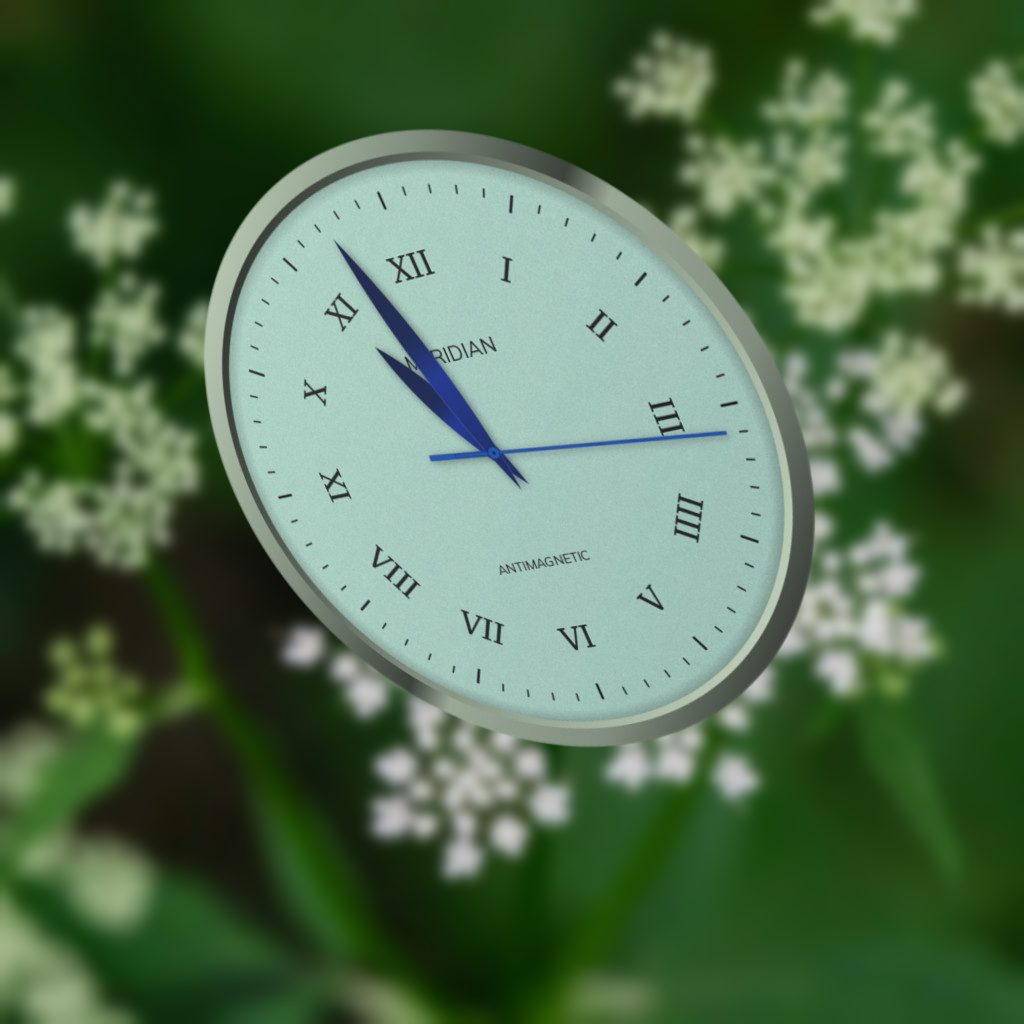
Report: h=10 m=57 s=16
